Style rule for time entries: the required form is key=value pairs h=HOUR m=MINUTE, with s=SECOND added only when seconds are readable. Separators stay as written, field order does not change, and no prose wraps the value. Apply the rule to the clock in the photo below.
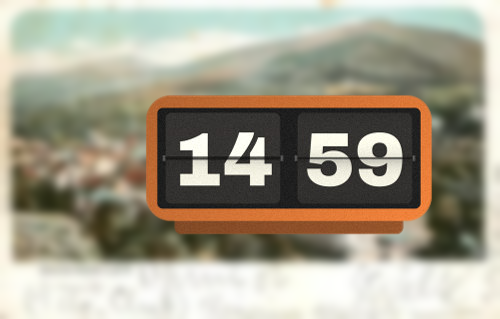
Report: h=14 m=59
